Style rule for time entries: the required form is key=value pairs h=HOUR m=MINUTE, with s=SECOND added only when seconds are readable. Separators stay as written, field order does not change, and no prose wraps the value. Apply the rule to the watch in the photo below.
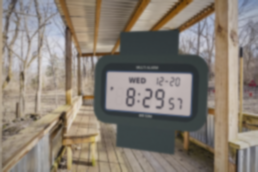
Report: h=8 m=29 s=57
